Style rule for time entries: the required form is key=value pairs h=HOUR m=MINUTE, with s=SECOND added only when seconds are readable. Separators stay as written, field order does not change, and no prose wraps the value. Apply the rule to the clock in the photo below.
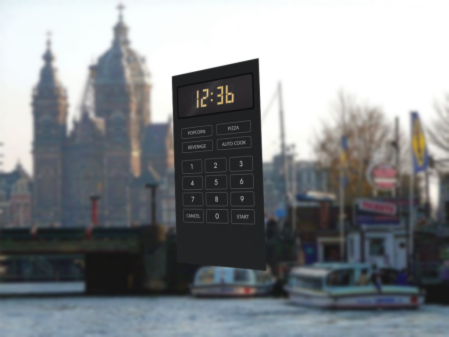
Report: h=12 m=36
